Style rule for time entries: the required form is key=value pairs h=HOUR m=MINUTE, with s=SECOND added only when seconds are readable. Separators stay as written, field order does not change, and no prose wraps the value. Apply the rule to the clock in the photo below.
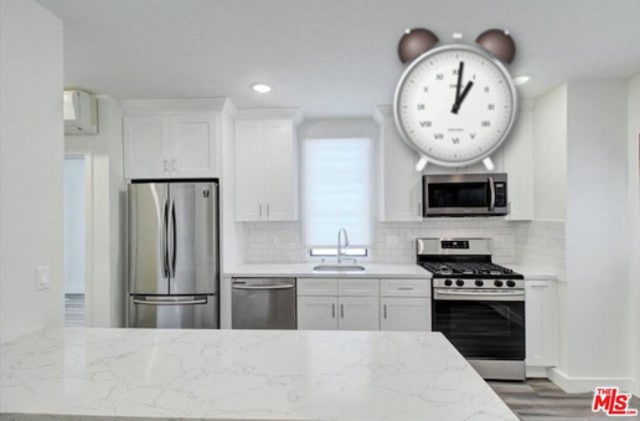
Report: h=1 m=1
